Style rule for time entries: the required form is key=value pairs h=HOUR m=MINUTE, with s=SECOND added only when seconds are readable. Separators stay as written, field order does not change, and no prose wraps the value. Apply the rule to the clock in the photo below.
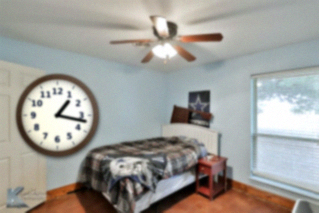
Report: h=1 m=17
